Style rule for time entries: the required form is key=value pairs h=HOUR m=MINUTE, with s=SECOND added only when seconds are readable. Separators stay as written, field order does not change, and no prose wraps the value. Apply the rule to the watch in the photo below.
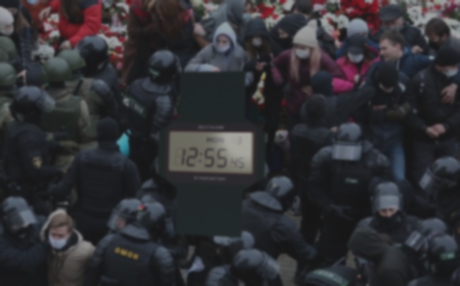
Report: h=12 m=55
